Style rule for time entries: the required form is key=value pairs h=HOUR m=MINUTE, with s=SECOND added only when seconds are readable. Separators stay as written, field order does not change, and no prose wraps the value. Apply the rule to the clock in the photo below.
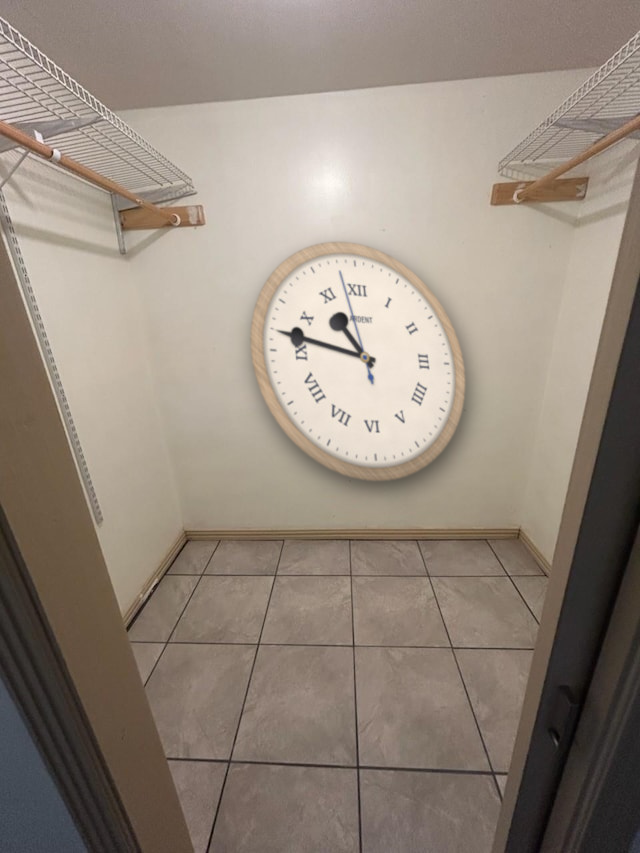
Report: h=10 m=46 s=58
